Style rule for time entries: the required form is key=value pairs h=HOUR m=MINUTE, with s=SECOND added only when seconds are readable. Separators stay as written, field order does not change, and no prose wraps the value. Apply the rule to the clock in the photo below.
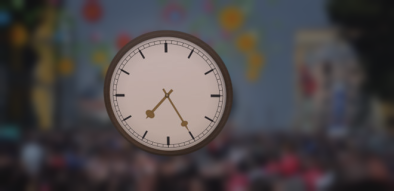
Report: h=7 m=25
